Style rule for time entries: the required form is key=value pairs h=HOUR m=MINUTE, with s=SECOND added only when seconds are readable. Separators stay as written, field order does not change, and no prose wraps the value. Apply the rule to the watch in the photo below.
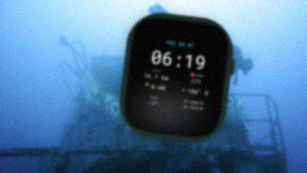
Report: h=6 m=19
